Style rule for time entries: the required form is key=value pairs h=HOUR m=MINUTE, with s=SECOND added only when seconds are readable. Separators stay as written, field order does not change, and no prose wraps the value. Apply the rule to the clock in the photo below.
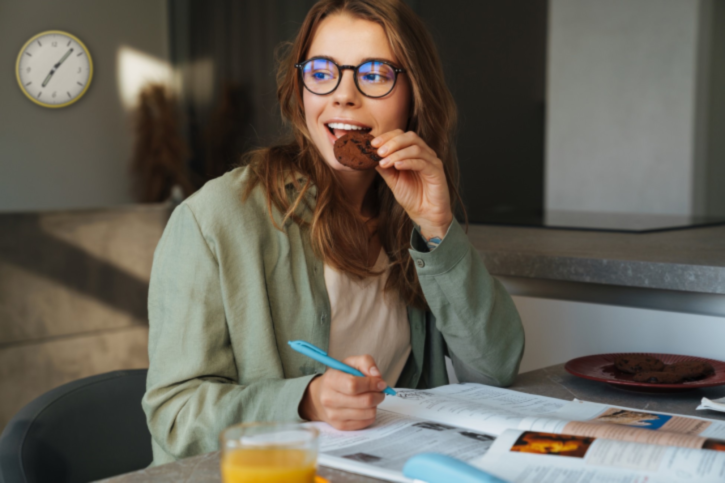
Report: h=7 m=7
